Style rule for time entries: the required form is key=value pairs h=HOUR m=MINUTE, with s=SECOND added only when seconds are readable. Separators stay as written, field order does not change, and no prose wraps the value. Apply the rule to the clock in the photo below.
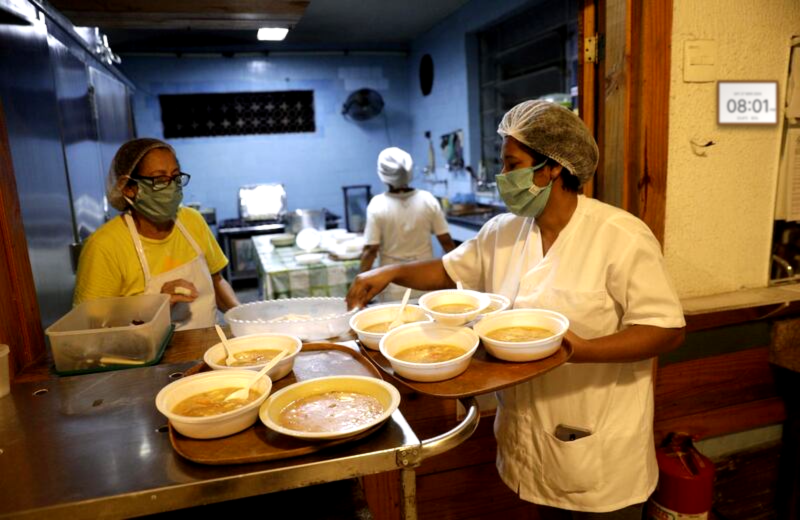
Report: h=8 m=1
